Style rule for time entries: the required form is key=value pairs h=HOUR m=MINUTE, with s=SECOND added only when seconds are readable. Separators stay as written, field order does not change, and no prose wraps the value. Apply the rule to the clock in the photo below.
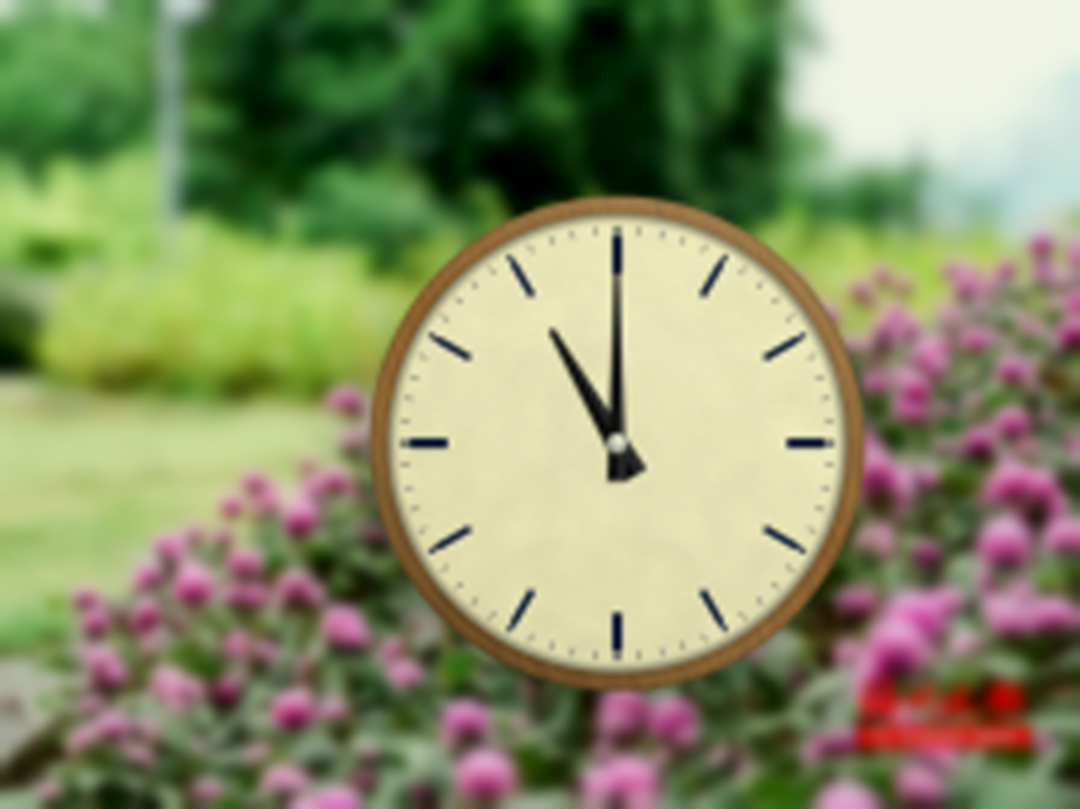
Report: h=11 m=0
